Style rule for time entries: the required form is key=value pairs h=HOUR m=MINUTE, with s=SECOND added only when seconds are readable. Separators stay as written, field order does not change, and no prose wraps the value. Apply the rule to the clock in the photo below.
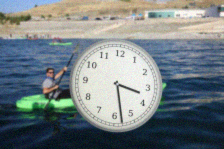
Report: h=3 m=28
